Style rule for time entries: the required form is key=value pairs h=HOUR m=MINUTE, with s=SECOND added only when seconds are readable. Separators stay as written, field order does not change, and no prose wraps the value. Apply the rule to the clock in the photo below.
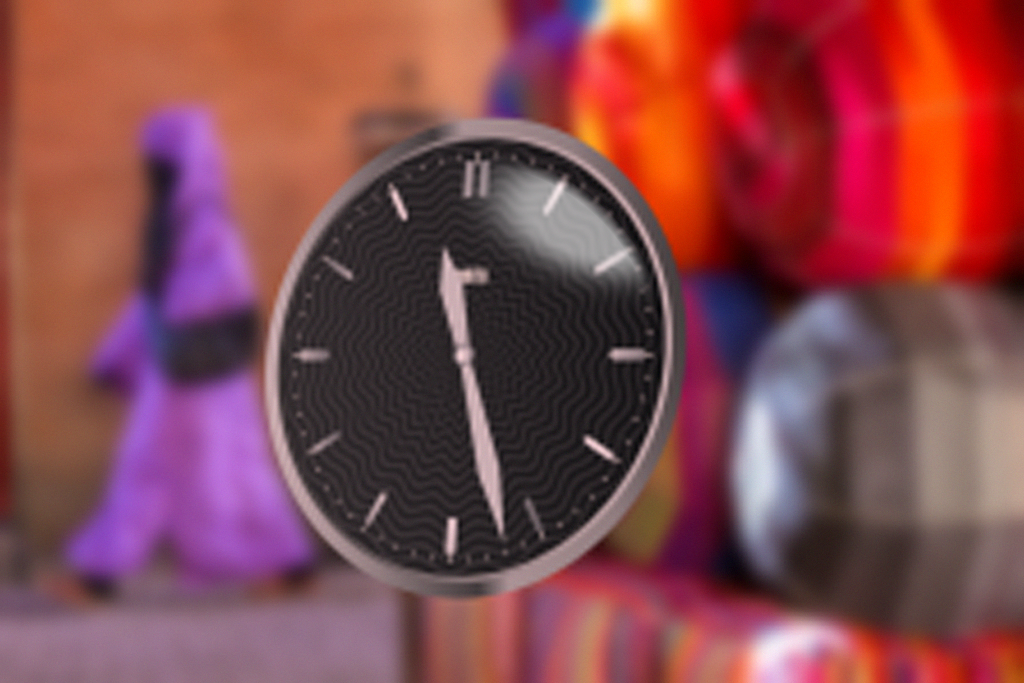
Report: h=11 m=27
